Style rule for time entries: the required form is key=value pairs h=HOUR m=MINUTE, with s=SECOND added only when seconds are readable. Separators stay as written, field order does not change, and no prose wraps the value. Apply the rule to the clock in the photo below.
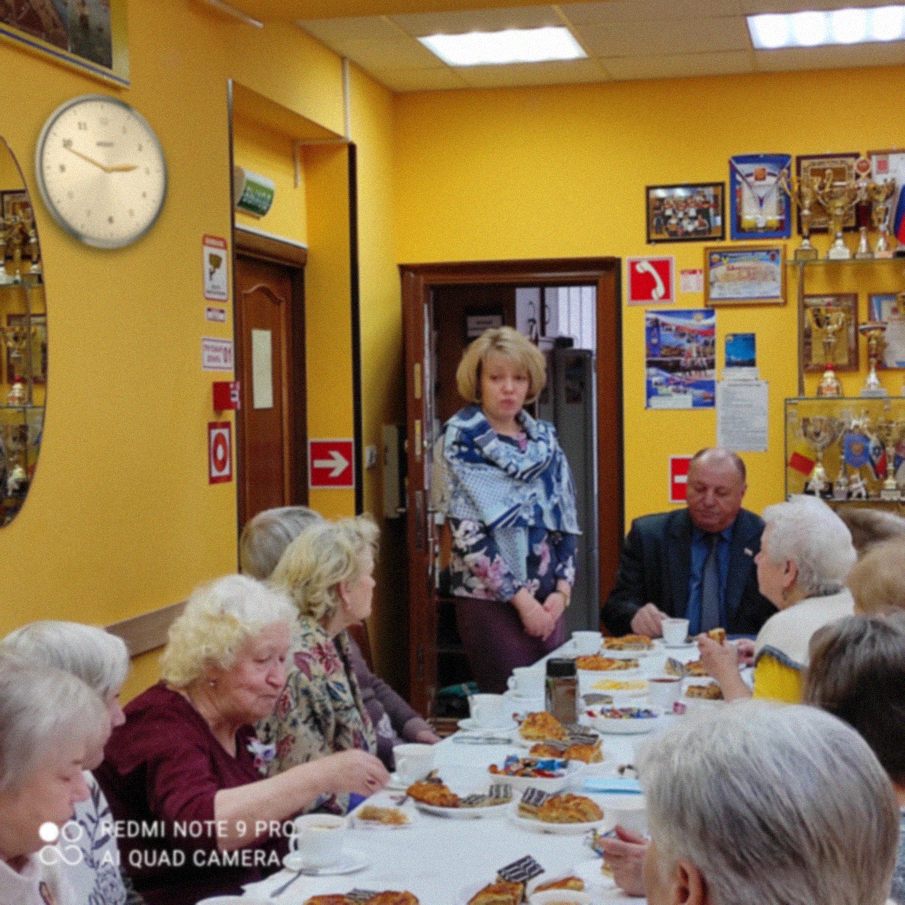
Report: h=2 m=49
